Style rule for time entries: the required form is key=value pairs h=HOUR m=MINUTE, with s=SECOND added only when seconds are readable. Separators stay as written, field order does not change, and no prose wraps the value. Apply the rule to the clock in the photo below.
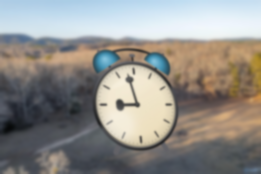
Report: h=8 m=58
